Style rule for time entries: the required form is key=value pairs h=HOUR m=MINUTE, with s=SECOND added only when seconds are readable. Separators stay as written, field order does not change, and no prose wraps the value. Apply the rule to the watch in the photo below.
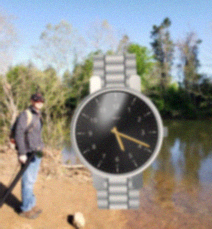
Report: h=5 m=19
